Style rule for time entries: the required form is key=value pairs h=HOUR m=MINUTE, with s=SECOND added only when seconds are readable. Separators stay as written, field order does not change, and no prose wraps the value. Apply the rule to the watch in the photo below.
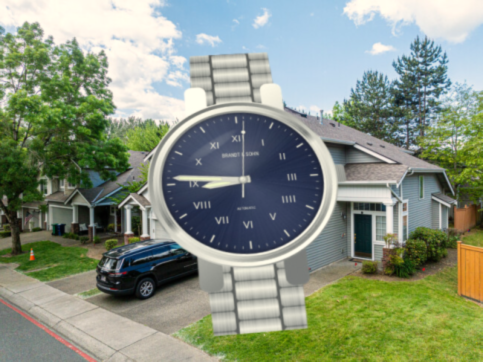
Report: h=8 m=46 s=1
